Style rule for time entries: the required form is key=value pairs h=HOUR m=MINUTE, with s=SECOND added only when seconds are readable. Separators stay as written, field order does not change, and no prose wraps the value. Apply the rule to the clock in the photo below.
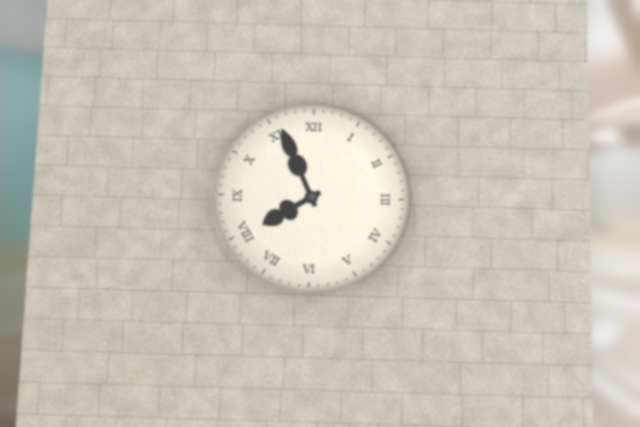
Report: h=7 m=56
